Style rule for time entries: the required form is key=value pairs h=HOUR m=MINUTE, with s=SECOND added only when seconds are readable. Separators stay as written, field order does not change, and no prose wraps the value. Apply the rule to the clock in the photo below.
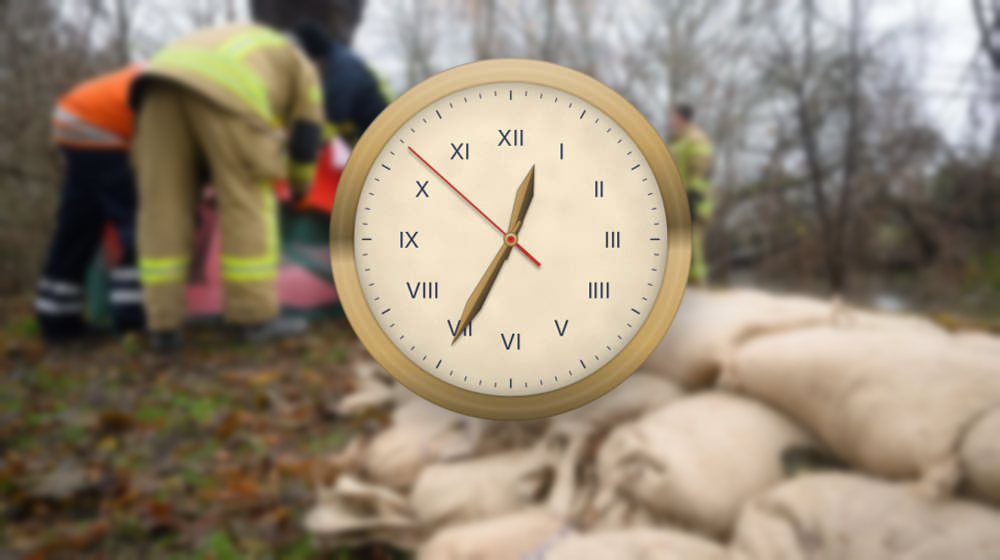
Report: h=12 m=34 s=52
